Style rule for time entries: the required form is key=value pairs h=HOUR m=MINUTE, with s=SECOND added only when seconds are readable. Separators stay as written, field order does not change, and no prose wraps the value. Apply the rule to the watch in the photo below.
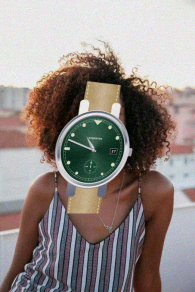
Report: h=10 m=48
